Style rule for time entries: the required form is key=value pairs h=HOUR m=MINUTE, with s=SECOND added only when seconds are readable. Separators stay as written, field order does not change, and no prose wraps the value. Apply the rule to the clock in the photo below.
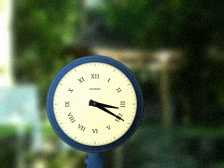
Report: h=3 m=20
